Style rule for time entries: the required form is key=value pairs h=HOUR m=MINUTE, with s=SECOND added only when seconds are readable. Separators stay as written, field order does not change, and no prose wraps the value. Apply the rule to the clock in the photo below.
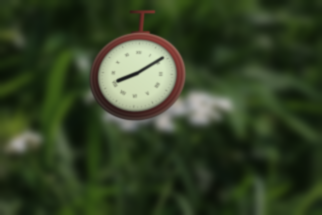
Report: h=8 m=9
